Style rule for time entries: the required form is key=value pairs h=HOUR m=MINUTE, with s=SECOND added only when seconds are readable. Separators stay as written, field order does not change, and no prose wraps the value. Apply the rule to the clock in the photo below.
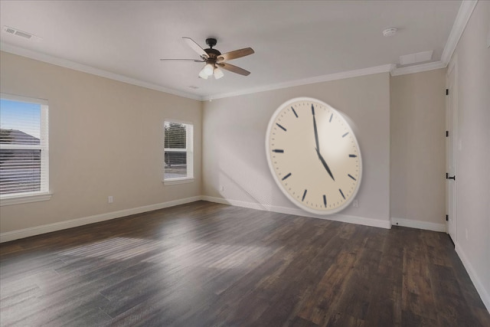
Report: h=5 m=0
